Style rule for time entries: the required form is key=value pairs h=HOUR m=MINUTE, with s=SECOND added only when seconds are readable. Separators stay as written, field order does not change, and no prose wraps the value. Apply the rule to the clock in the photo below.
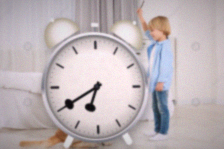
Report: h=6 m=40
